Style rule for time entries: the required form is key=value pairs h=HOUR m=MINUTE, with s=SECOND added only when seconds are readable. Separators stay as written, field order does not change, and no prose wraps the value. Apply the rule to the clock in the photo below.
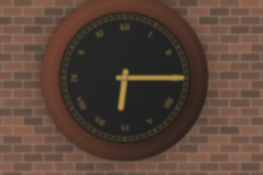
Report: h=6 m=15
